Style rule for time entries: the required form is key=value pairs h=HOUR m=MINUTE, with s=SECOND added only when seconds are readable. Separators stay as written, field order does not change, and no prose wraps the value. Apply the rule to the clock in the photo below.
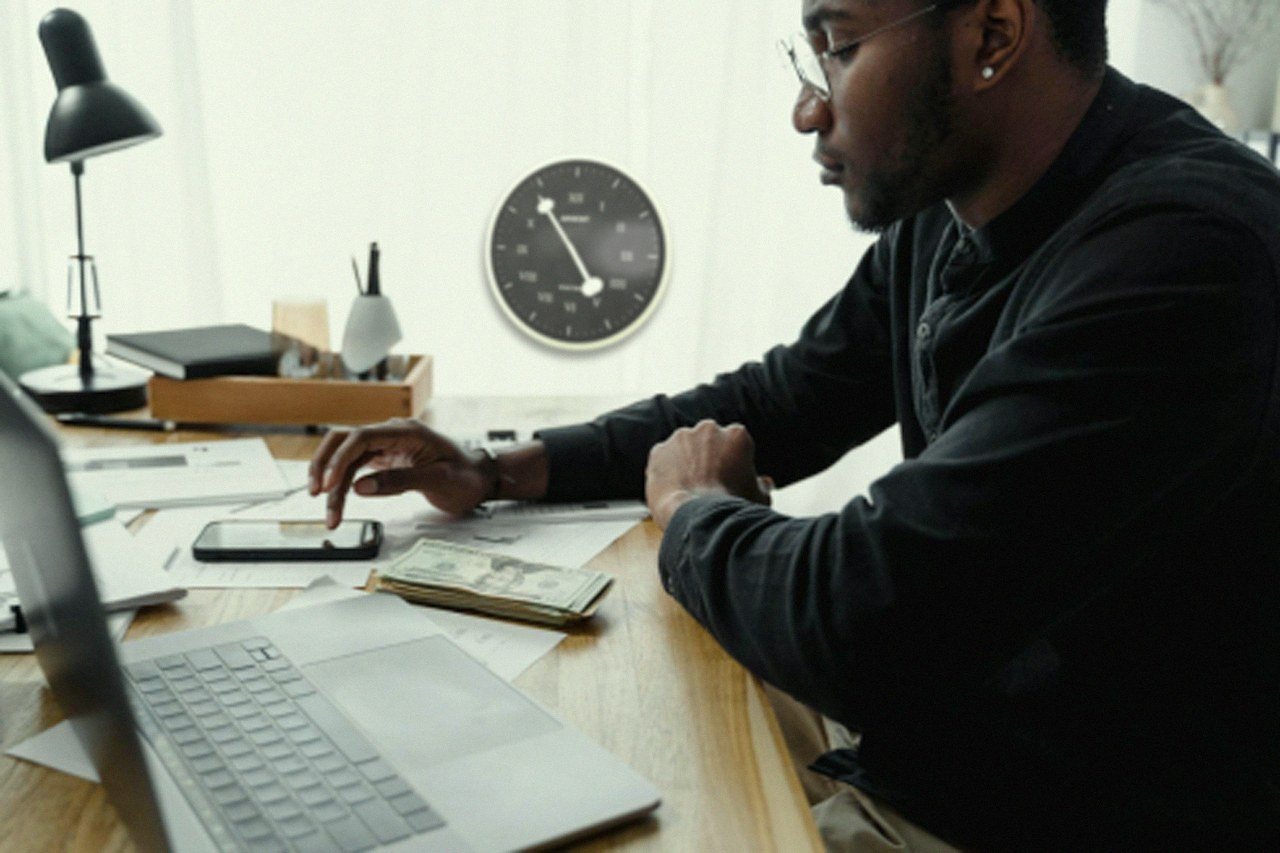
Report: h=4 m=54
